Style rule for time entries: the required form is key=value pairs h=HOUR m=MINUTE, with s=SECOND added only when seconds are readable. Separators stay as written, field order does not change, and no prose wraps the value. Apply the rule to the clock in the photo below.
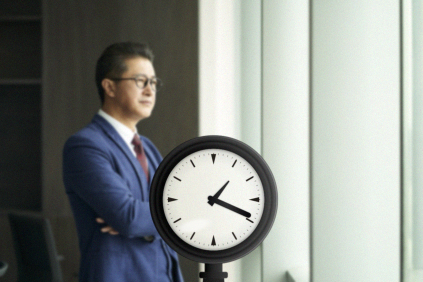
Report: h=1 m=19
